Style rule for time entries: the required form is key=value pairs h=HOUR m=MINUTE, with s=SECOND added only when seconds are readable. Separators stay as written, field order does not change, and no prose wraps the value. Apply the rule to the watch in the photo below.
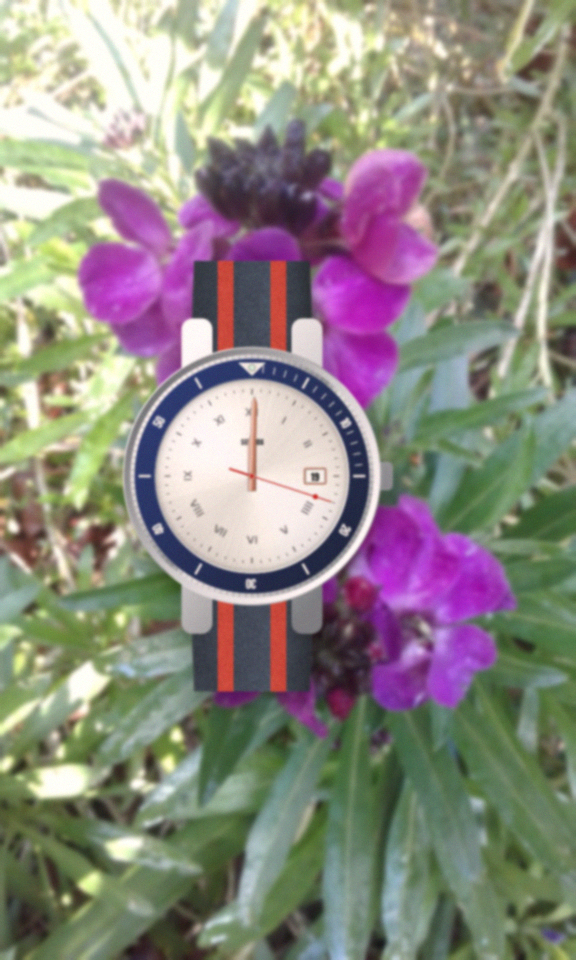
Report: h=12 m=0 s=18
